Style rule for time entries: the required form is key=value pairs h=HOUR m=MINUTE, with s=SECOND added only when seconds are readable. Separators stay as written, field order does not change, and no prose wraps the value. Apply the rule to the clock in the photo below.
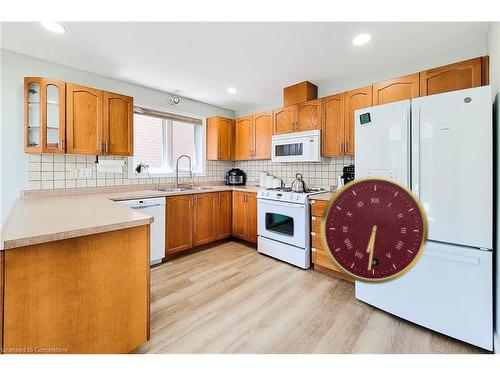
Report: h=6 m=31
